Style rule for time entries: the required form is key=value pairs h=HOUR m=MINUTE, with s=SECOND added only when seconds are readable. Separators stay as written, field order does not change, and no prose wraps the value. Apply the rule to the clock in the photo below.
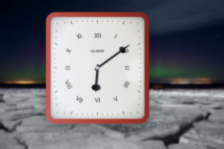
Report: h=6 m=9
